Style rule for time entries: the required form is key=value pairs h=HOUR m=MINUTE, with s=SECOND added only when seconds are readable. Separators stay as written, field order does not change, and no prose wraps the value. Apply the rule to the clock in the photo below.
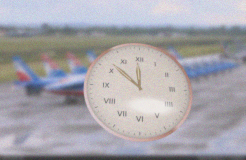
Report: h=11 m=52
